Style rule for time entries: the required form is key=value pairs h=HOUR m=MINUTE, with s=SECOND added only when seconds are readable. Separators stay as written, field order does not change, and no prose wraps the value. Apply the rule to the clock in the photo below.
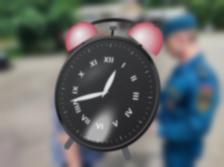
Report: h=12 m=42
